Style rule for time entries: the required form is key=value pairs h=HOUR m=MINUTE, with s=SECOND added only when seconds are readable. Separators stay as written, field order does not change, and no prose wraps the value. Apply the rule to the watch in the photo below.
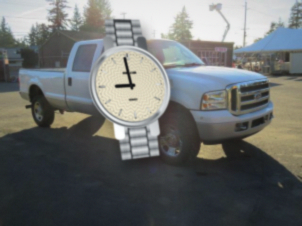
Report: h=8 m=59
